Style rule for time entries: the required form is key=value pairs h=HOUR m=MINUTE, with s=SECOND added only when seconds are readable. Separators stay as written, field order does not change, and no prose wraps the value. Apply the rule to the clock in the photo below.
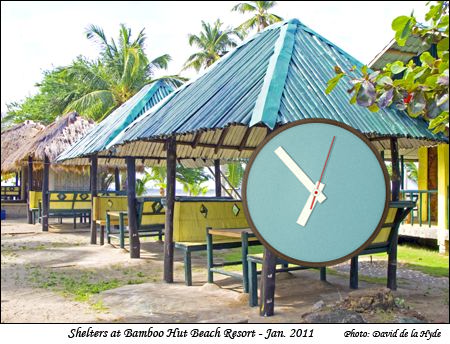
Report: h=6 m=53 s=3
